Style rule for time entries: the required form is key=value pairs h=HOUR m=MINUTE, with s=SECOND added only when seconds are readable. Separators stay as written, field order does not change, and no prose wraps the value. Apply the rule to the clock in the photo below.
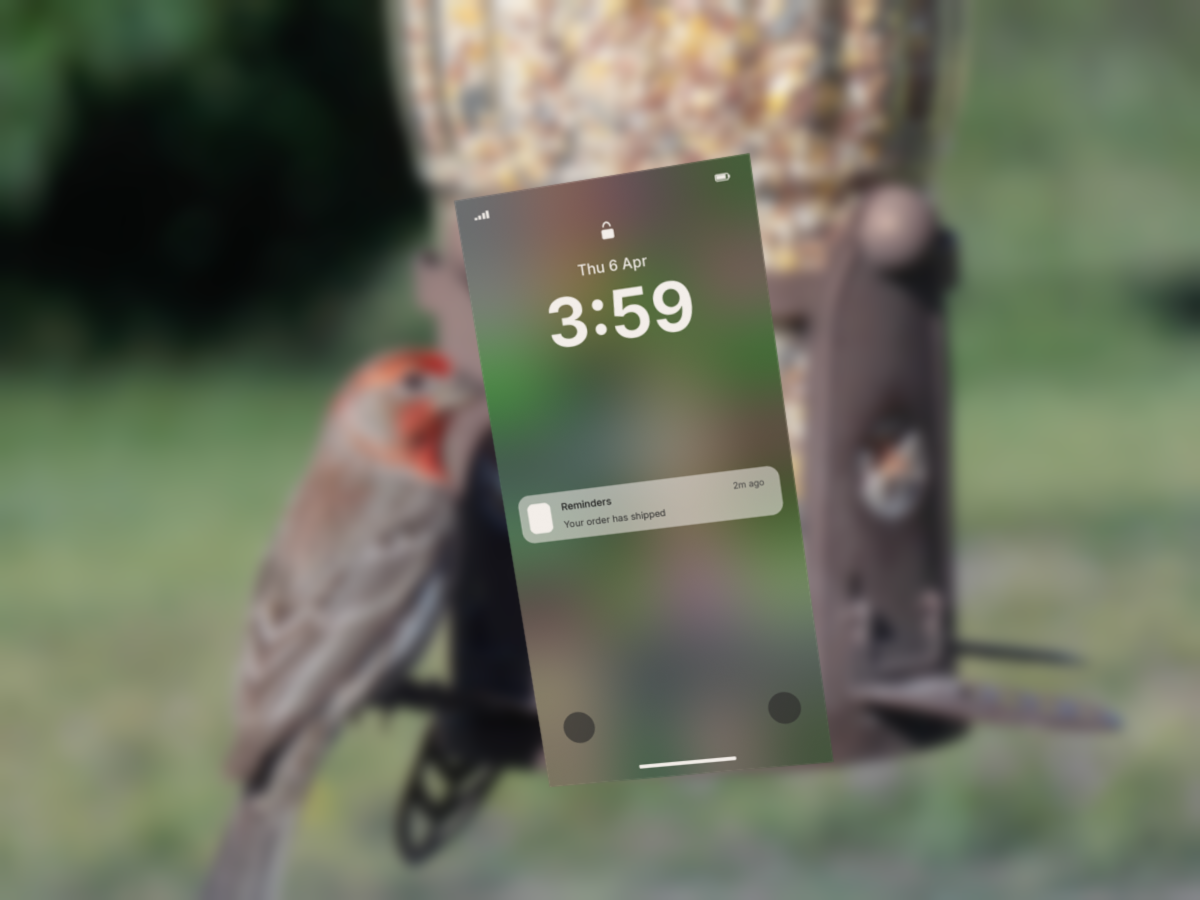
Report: h=3 m=59
